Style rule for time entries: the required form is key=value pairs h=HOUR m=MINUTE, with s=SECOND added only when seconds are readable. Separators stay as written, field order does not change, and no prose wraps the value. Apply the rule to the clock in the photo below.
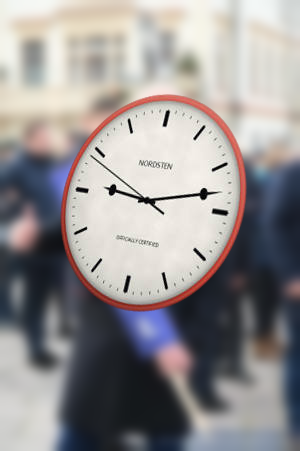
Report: h=9 m=12 s=49
